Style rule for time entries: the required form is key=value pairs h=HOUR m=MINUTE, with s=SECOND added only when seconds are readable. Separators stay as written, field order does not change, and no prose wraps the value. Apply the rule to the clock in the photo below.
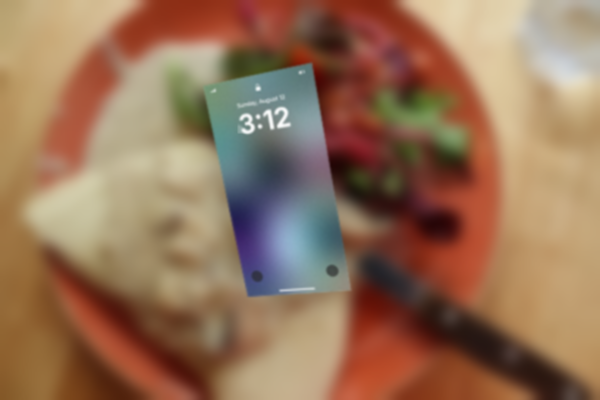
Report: h=3 m=12
